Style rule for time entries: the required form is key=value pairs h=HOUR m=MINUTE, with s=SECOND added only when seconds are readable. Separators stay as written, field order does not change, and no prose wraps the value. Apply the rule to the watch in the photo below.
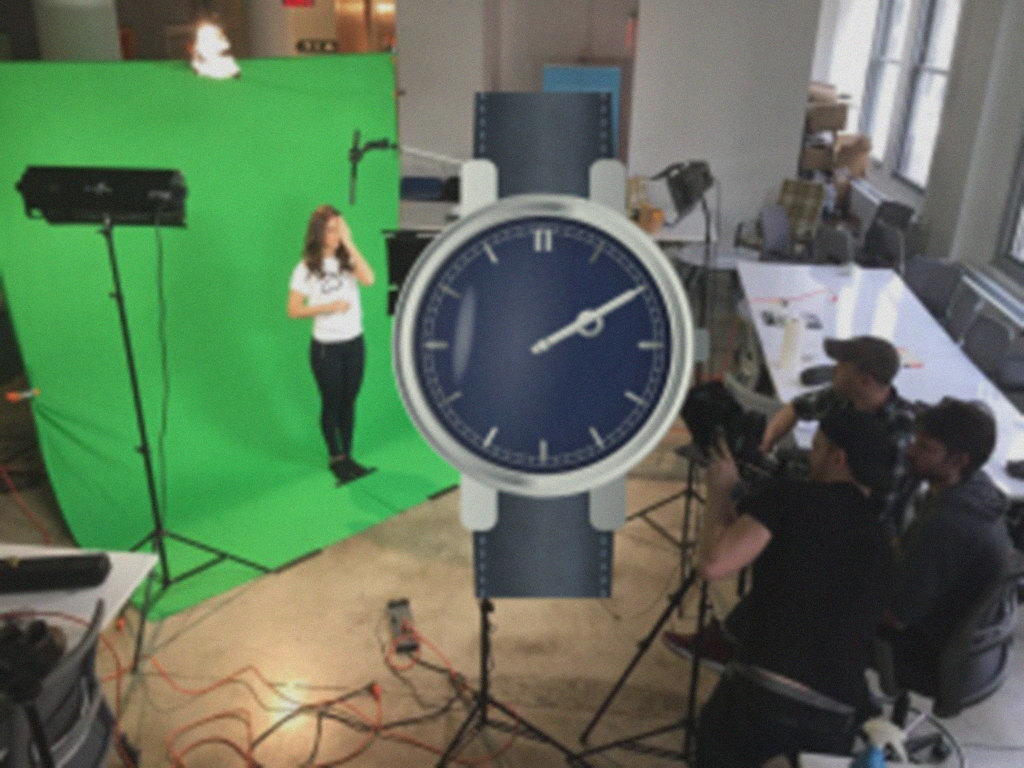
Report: h=2 m=10
